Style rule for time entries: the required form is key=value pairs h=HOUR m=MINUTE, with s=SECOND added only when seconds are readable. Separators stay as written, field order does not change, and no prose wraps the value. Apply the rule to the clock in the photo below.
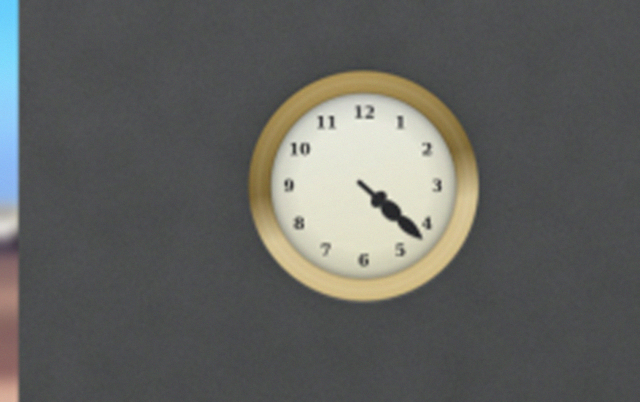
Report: h=4 m=22
